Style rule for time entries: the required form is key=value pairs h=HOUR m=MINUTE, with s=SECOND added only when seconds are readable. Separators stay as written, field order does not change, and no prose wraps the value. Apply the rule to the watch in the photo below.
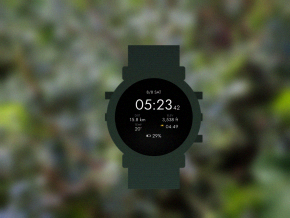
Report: h=5 m=23
